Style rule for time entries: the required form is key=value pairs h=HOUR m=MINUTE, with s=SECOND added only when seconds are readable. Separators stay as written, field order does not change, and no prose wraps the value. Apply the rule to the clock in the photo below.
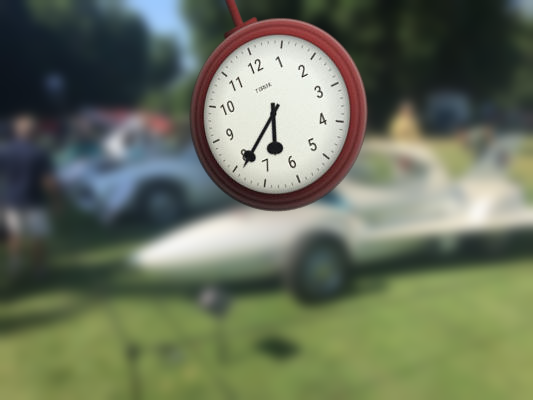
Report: h=6 m=39
